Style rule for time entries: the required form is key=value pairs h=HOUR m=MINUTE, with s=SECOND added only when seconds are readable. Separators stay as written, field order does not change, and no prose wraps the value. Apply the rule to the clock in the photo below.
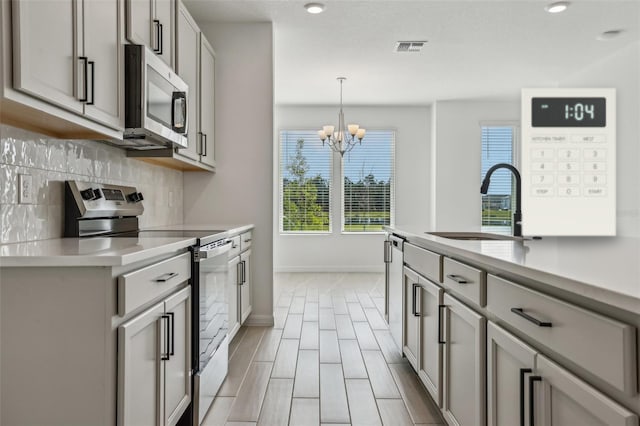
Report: h=1 m=4
